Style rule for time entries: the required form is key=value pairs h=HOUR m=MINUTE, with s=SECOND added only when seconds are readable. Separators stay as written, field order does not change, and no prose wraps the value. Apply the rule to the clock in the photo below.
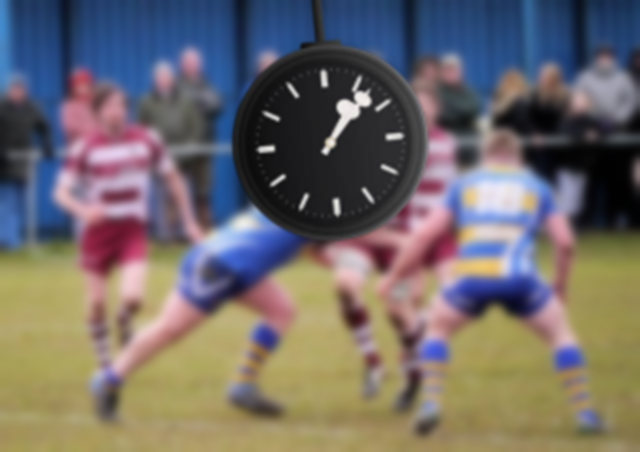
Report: h=1 m=7
